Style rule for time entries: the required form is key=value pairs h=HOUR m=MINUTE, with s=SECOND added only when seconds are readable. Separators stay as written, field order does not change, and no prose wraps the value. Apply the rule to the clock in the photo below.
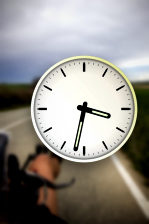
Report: h=3 m=32
